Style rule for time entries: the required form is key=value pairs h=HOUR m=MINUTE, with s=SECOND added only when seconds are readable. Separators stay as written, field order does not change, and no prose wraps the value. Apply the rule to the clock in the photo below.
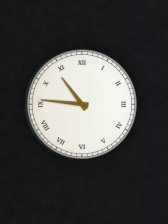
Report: h=10 m=46
